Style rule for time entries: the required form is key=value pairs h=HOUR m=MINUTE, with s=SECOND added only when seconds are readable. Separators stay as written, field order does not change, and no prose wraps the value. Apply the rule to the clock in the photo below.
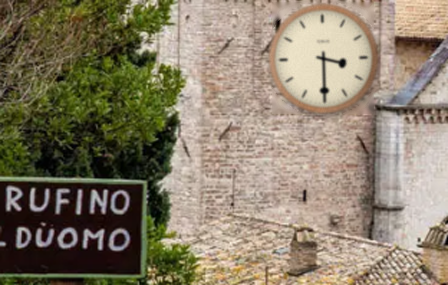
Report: h=3 m=30
